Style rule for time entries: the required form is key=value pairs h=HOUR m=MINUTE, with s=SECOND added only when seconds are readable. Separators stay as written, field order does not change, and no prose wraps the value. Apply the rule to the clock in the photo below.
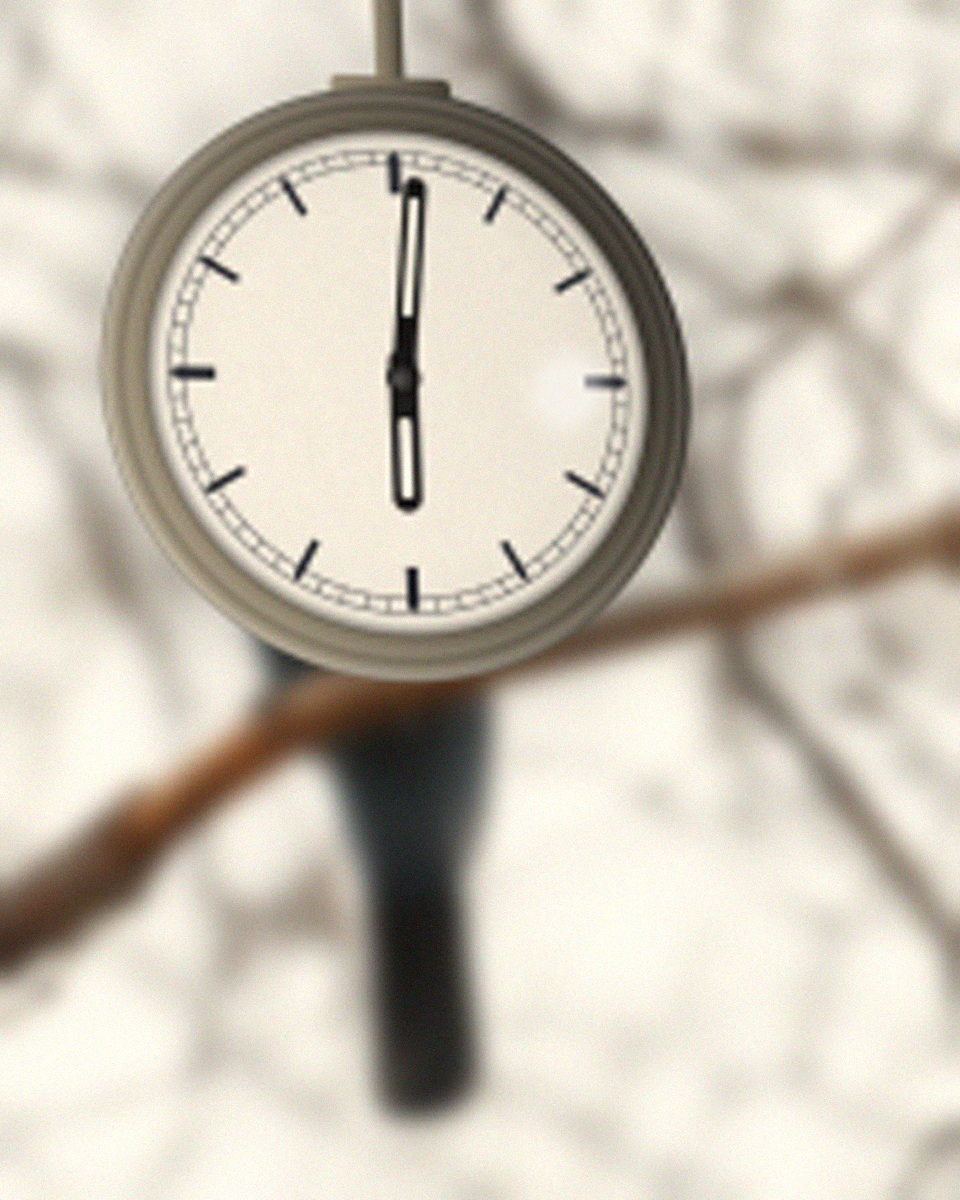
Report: h=6 m=1
